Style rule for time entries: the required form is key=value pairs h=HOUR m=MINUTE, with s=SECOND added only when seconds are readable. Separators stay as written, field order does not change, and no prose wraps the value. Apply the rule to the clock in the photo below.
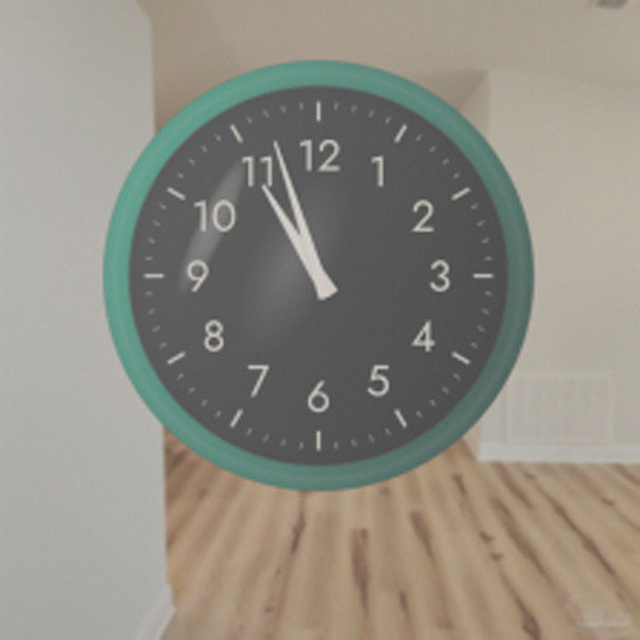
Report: h=10 m=57
